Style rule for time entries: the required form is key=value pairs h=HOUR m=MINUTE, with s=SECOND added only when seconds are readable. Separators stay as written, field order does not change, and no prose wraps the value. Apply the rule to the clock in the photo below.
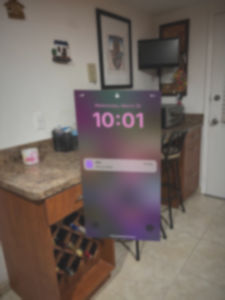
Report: h=10 m=1
